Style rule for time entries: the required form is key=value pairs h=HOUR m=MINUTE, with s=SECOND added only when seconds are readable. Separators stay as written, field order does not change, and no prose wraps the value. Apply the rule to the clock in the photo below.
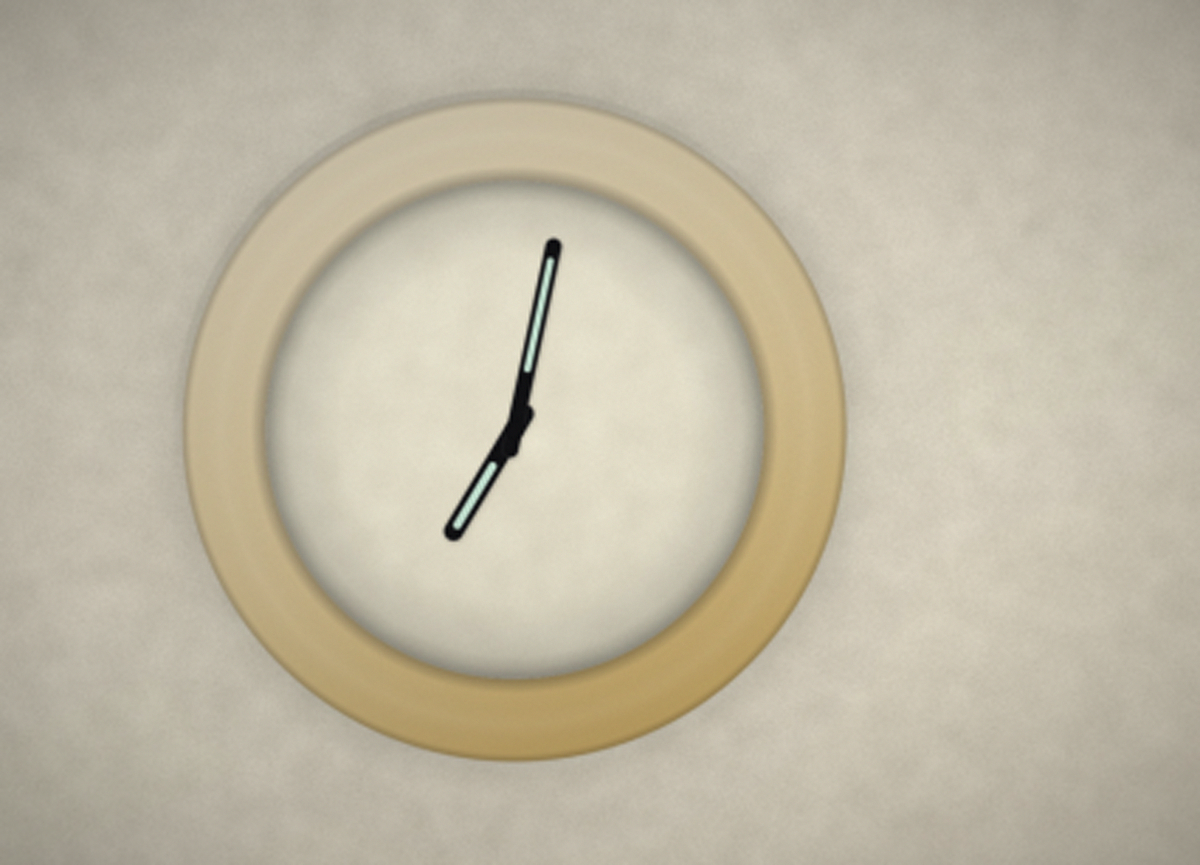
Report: h=7 m=2
